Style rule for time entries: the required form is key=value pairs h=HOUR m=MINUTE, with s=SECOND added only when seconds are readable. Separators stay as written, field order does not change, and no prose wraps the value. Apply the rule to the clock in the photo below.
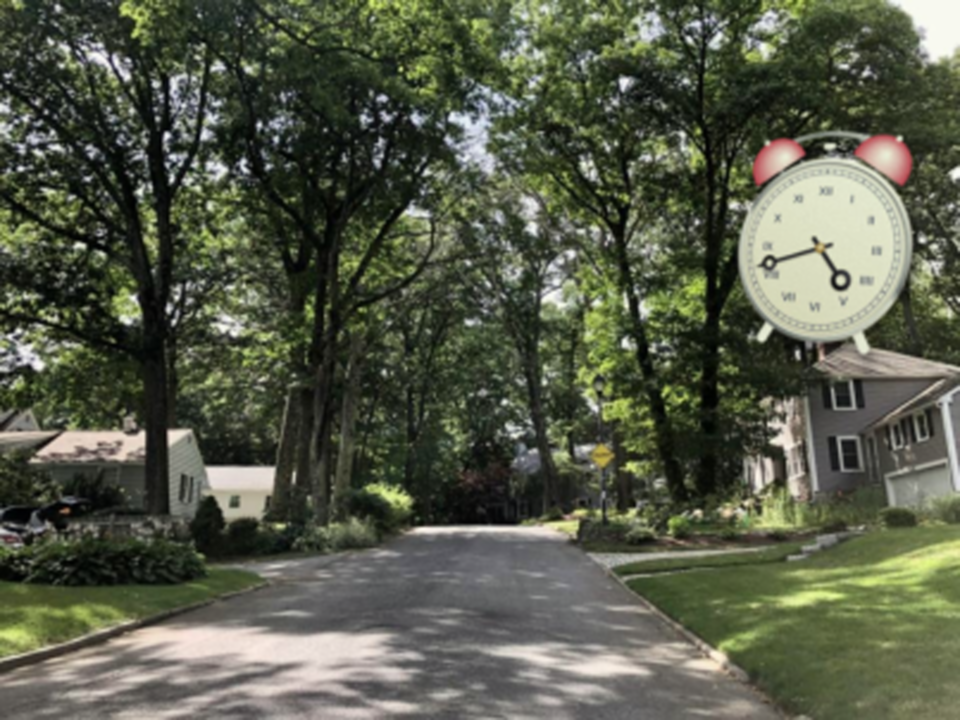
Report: h=4 m=42
